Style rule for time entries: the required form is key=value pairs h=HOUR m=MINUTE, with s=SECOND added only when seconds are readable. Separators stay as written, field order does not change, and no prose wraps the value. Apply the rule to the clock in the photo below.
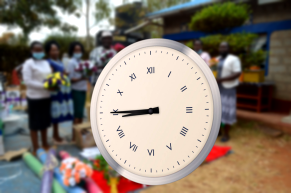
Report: h=8 m=45
